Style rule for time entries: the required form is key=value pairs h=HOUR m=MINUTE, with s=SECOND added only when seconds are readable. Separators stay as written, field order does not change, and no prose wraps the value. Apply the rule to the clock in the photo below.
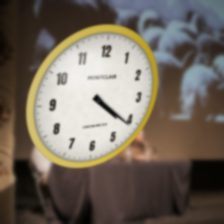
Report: h=4 m=21
